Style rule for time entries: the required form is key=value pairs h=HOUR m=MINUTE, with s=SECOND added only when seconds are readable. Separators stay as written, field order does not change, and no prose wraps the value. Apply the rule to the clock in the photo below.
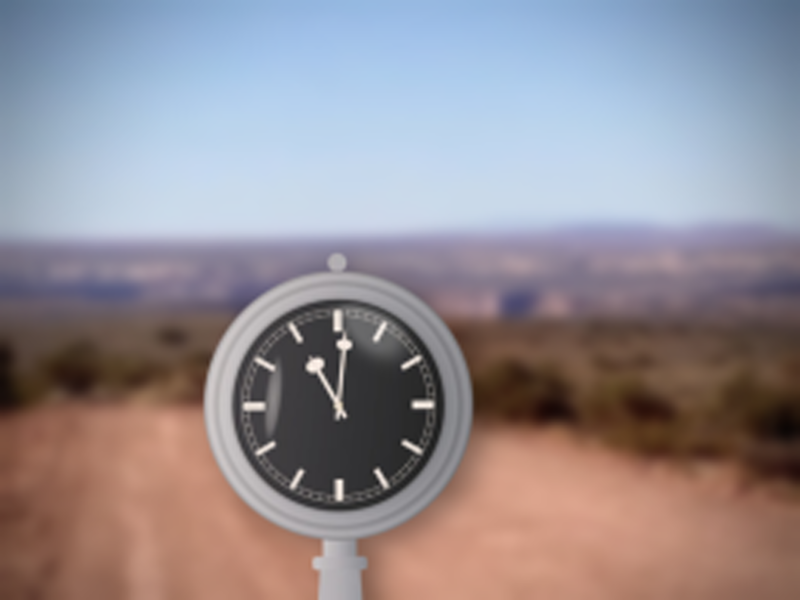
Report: h=11 m=1
